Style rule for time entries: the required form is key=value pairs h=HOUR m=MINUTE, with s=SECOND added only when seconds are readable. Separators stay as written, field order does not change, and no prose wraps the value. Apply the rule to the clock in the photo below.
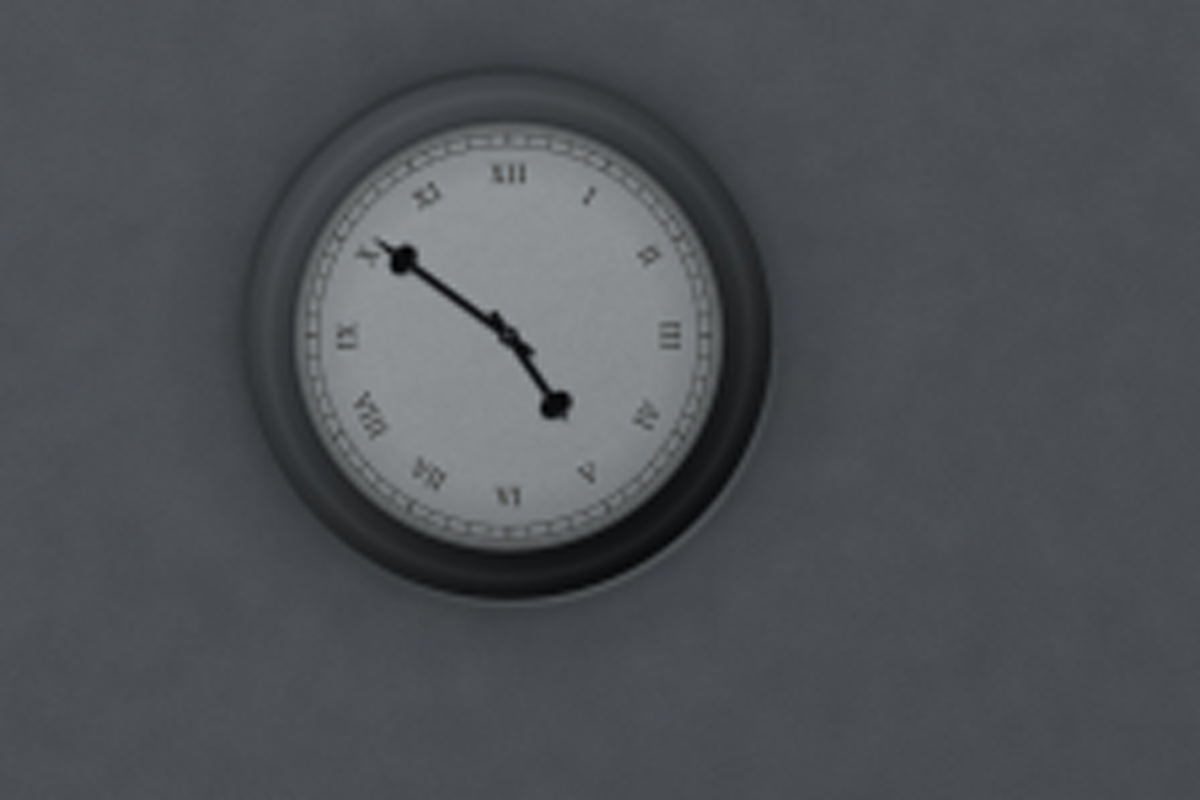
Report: h=4 m=51
